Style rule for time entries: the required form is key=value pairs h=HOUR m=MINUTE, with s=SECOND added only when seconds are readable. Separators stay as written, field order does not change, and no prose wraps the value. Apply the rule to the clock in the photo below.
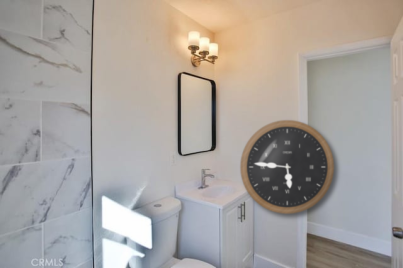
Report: h=5 m=46
